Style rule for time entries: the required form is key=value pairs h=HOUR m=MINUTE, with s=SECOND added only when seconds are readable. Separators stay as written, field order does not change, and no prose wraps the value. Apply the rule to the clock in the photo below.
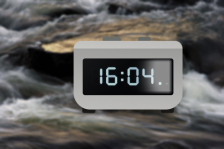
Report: h=16 m=4
